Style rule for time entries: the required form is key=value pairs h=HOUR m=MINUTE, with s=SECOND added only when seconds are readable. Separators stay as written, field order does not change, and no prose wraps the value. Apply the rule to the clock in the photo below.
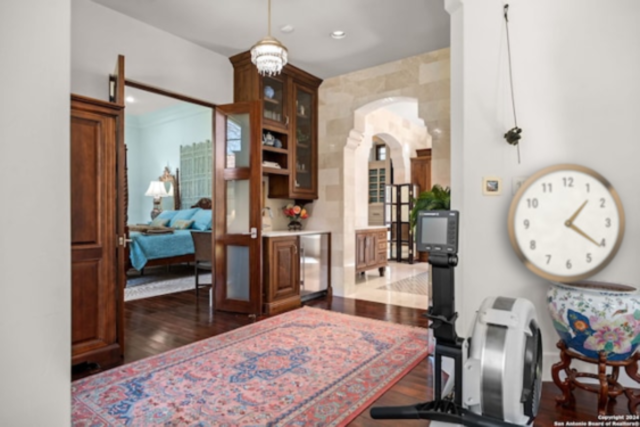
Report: h=1 m=21
